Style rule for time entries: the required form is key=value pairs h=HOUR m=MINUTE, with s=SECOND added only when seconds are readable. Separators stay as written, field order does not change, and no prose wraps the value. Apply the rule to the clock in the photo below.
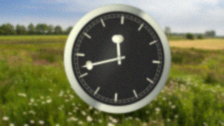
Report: h=11 m=42
